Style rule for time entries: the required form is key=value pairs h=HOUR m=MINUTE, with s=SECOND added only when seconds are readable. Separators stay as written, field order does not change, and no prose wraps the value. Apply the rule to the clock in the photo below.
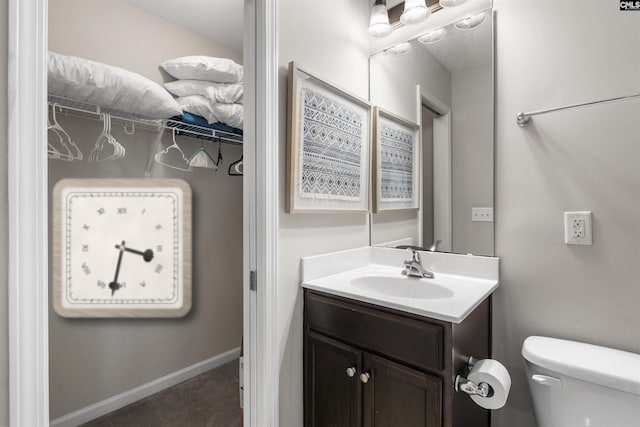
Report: h=3 m=32
